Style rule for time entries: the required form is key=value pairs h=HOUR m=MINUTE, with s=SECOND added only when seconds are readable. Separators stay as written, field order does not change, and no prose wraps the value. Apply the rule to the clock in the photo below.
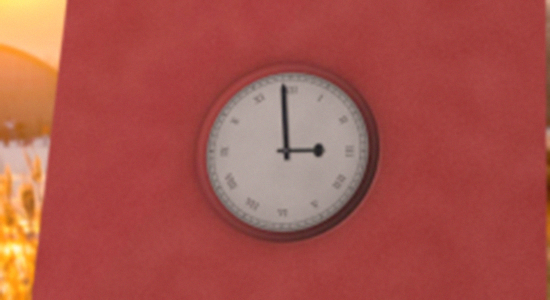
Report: h=2 m=59
